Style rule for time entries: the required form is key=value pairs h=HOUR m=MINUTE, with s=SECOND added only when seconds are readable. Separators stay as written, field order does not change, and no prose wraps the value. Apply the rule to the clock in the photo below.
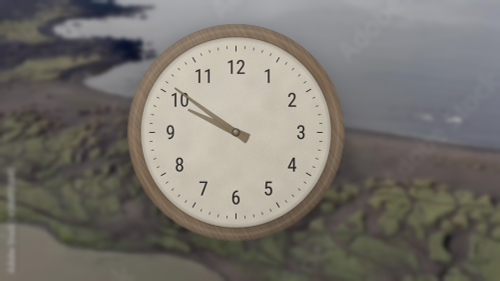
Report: h=9 m=51
